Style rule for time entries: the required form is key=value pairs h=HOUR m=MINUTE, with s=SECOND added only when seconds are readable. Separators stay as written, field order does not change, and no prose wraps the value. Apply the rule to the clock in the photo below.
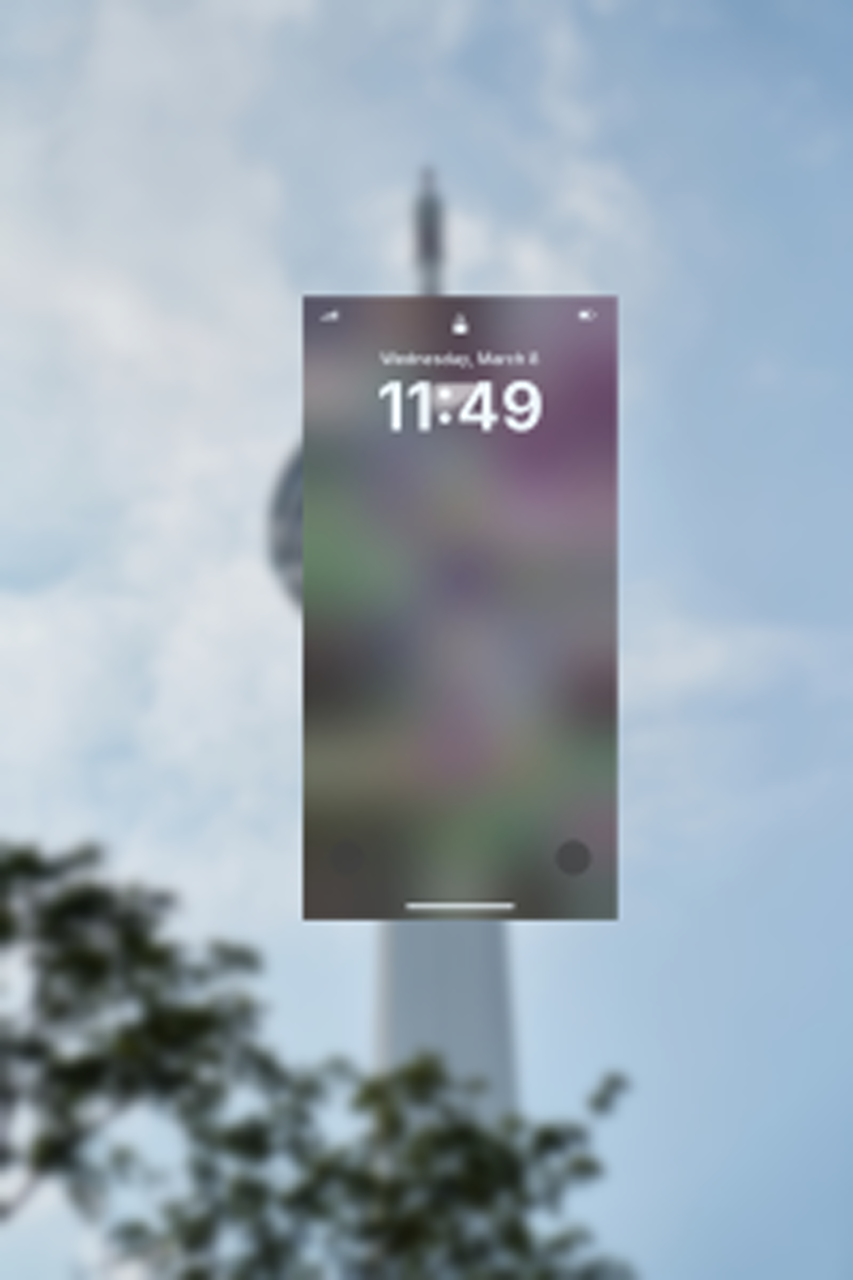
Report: h=11 m=49
